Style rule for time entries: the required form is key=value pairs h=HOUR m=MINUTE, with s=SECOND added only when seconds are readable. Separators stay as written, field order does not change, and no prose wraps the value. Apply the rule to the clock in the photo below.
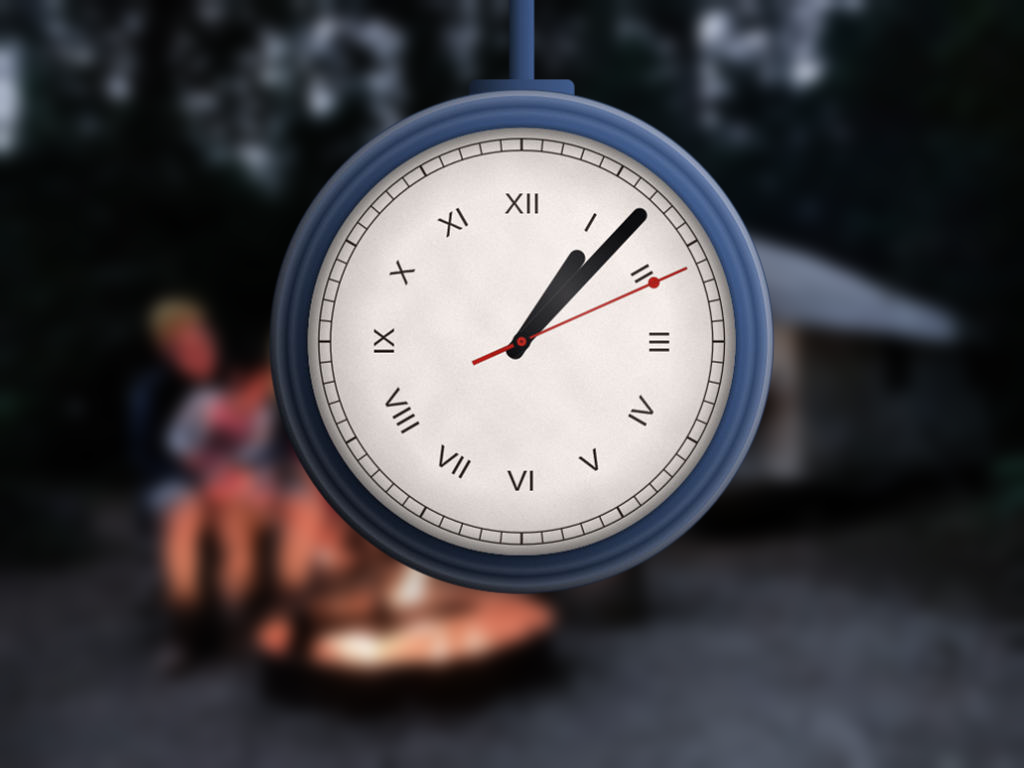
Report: h=1 m=7 s=11
